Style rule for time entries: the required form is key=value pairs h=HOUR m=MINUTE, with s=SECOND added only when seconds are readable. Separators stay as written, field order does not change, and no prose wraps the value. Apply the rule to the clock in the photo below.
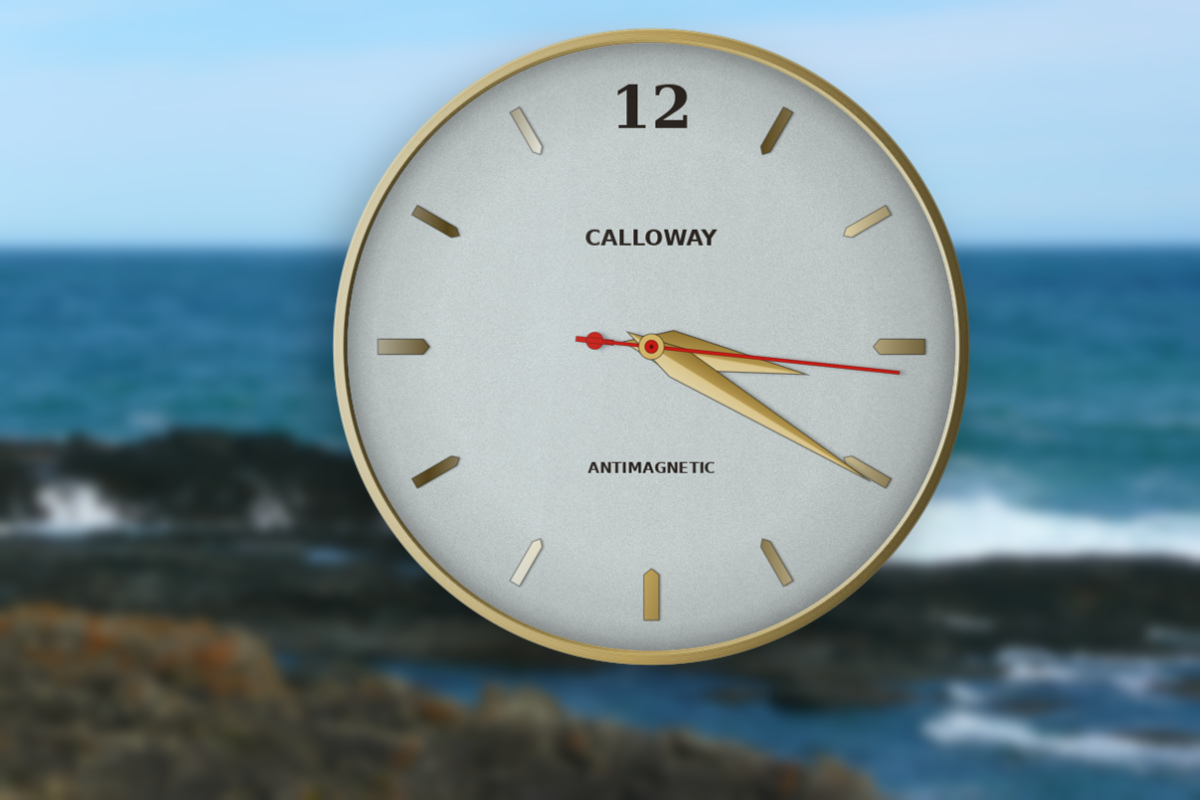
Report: h=3 m=20 s=16
